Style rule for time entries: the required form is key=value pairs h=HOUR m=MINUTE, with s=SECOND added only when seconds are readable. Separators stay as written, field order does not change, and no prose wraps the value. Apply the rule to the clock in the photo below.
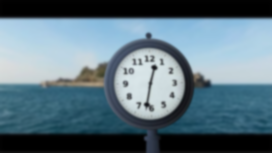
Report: h=12 m=32
